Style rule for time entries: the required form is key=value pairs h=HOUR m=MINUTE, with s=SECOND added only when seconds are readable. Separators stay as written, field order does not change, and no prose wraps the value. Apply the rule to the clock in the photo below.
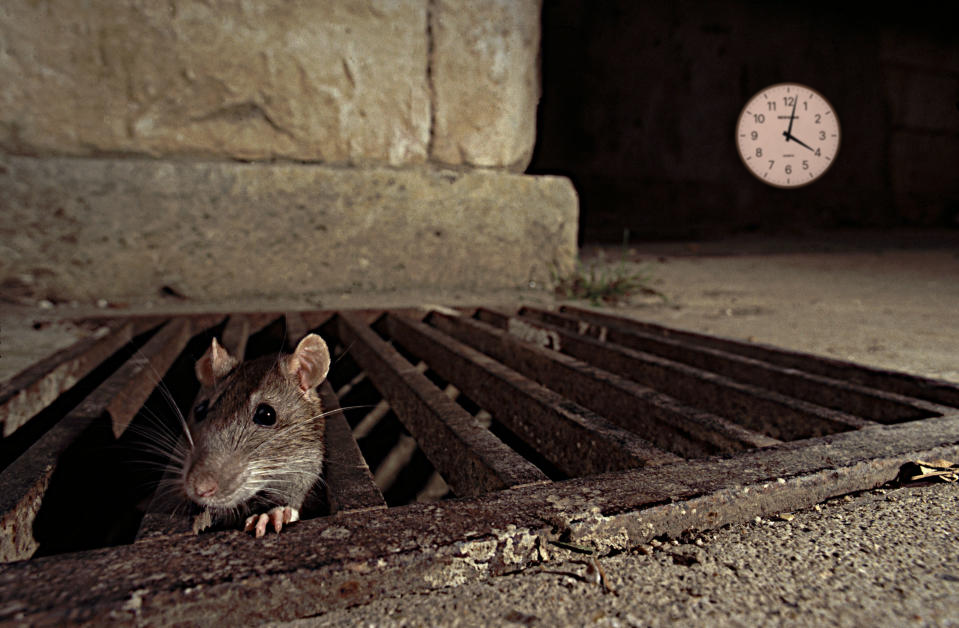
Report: h=4 m=2
